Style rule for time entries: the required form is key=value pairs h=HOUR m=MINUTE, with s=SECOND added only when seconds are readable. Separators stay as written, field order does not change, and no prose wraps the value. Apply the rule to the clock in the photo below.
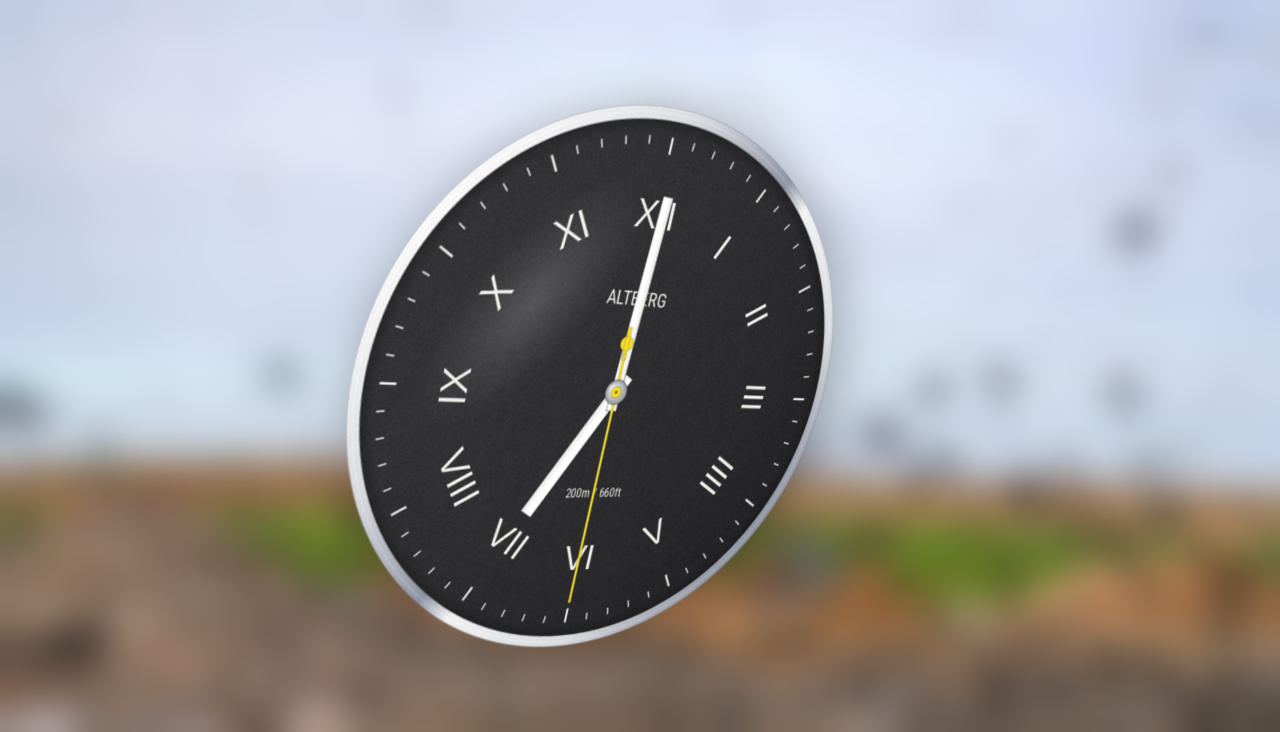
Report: h=7 m=0 s=30
